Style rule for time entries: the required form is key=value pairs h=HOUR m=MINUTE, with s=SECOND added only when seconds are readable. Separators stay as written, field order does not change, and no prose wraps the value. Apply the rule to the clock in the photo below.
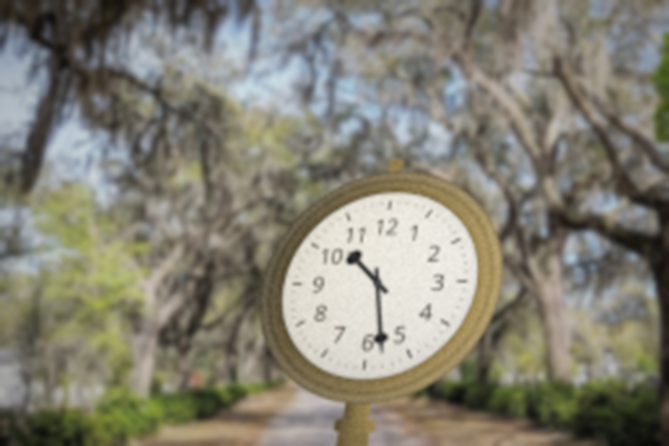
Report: h=10 m=28
